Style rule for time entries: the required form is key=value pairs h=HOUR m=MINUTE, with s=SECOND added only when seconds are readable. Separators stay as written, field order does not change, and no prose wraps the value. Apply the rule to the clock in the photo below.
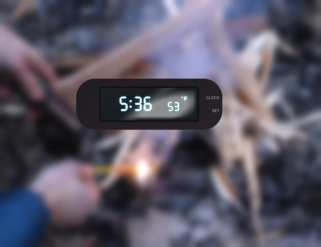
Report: h=5 m=36
